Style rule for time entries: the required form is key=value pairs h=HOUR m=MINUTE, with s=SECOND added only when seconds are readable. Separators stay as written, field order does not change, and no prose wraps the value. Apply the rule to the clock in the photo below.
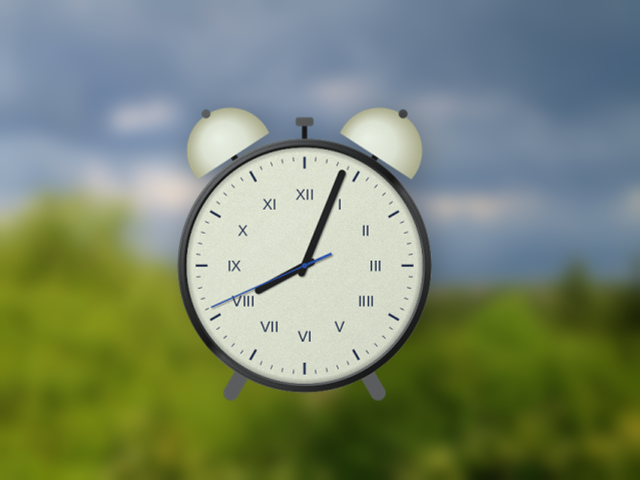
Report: h=8 m=3 s=41
